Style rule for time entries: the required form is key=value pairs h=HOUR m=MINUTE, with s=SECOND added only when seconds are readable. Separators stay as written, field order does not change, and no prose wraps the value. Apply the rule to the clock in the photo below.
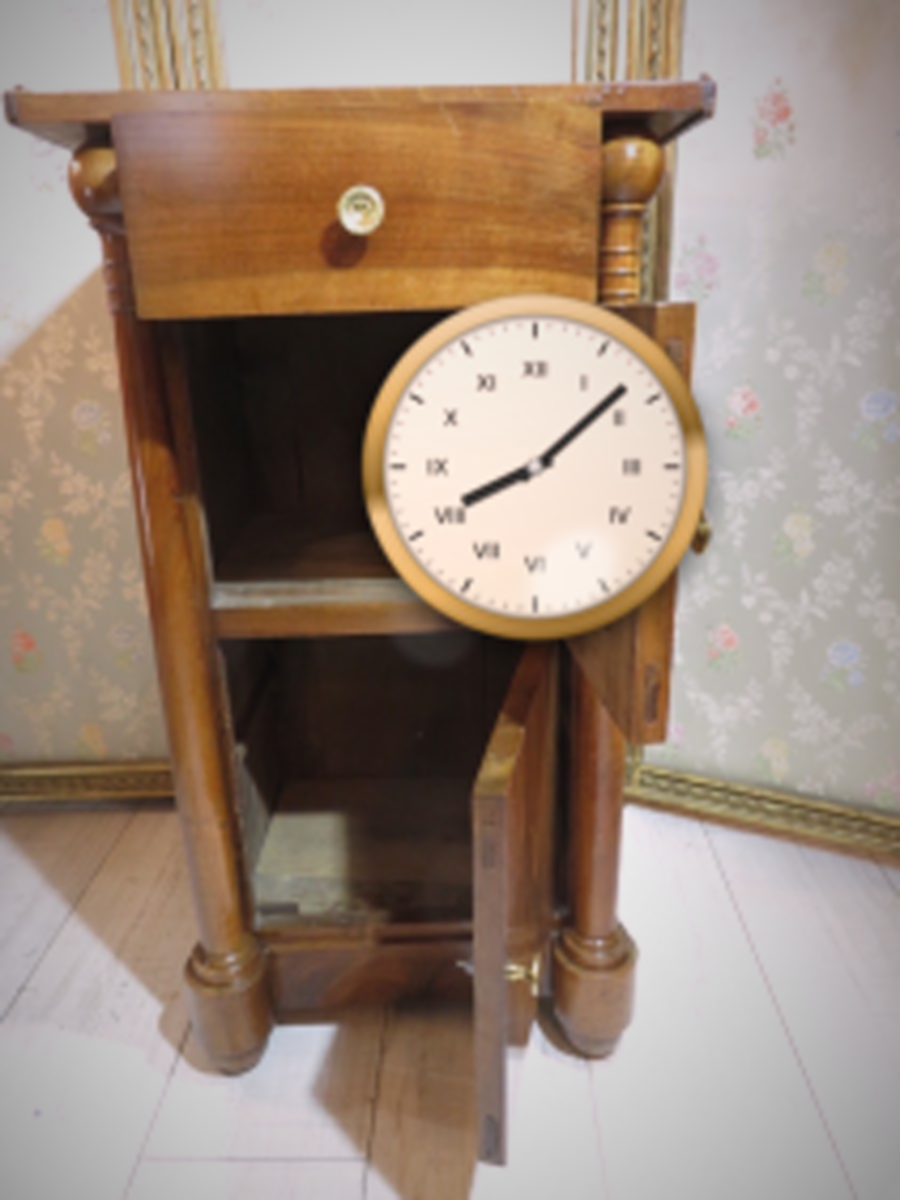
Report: h=8 m=8
